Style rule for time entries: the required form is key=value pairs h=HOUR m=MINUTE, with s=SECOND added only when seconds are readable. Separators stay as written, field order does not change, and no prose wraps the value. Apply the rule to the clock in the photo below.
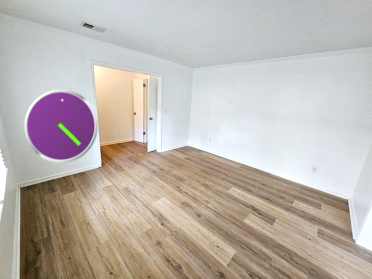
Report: h=4 m=22
